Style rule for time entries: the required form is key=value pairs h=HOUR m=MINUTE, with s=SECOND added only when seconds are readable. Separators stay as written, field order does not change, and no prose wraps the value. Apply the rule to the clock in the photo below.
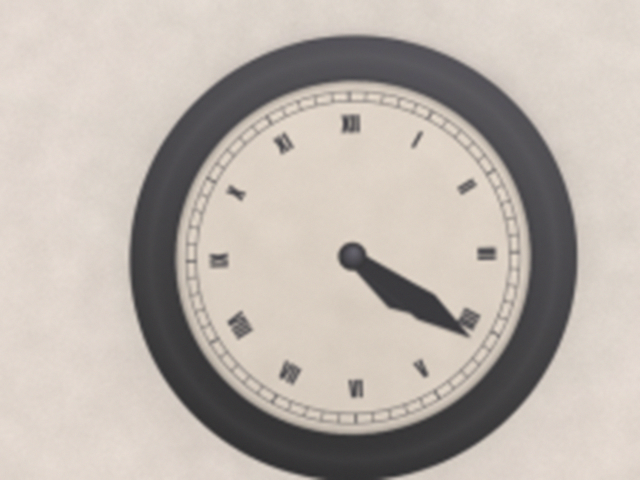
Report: h=4 m=21
